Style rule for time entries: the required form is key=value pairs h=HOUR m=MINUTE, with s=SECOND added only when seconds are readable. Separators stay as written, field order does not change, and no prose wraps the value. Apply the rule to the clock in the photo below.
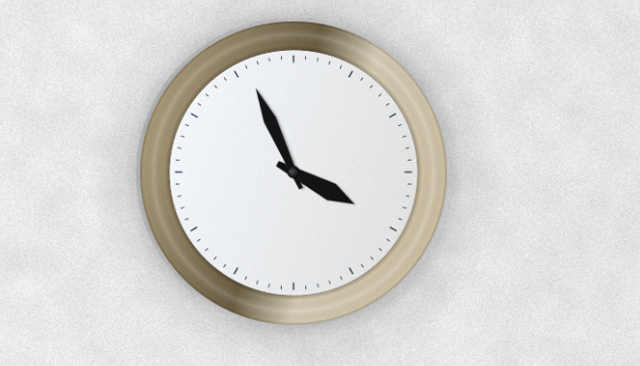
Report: h=3 m=56
